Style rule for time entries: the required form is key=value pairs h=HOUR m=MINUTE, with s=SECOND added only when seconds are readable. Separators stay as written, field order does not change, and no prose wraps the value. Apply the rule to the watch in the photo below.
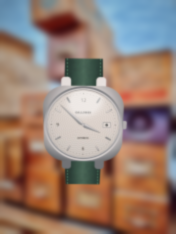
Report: h=3 m=52
